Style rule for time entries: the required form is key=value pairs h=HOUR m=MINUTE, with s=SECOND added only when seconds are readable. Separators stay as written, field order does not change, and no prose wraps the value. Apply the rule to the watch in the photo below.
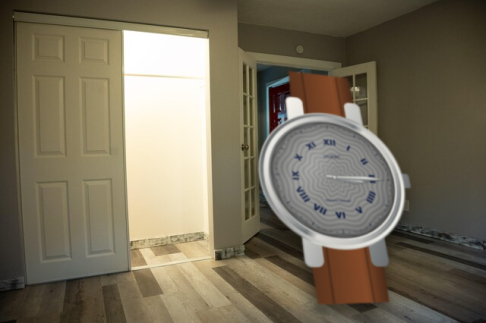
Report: h=3 m=15
